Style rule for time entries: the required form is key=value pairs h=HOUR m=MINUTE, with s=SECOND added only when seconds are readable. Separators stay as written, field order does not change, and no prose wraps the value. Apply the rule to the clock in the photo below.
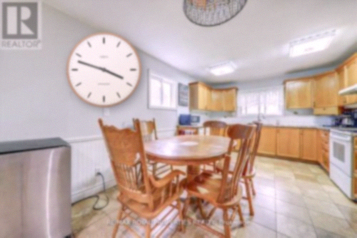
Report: h=3 m=48
